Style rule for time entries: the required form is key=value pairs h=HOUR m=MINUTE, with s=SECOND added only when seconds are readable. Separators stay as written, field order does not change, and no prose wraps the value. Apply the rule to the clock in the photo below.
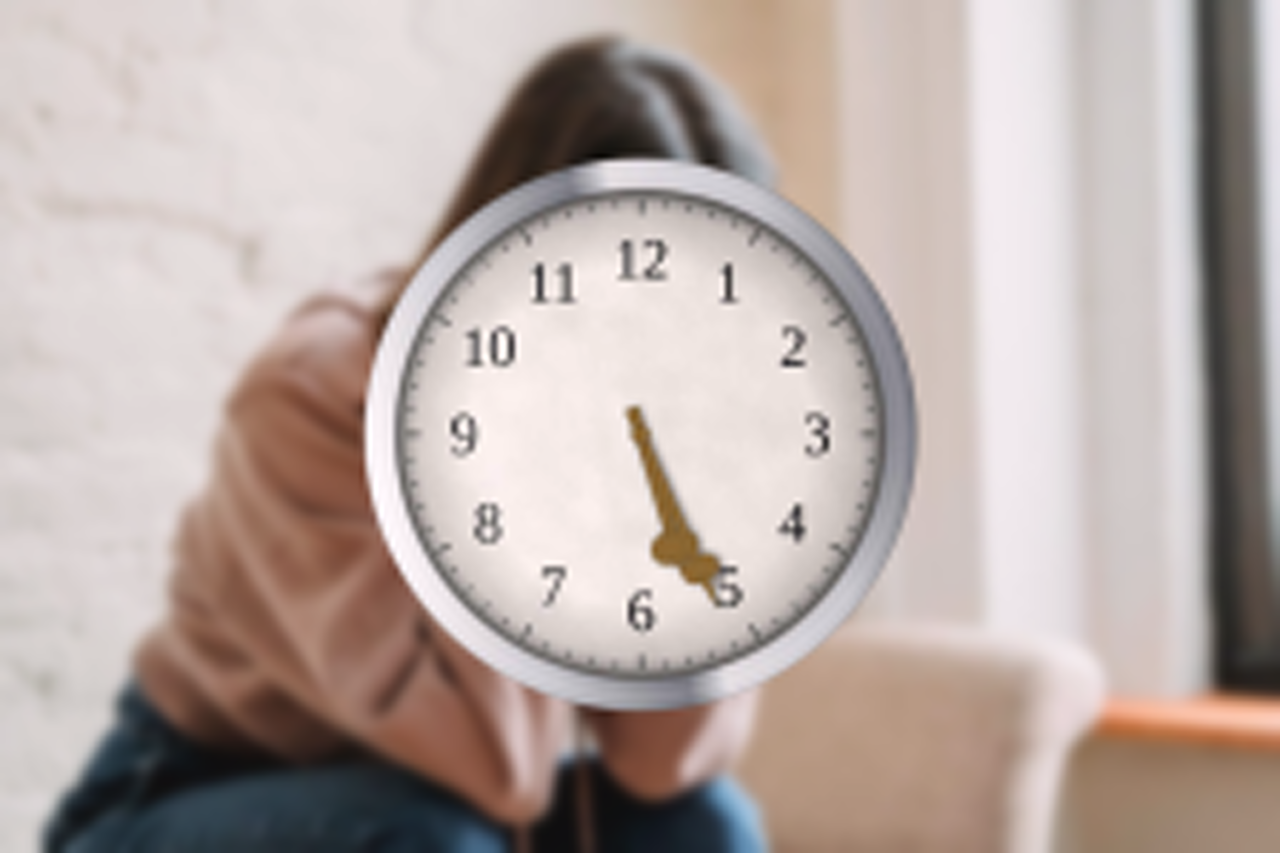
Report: h=5 m=26
